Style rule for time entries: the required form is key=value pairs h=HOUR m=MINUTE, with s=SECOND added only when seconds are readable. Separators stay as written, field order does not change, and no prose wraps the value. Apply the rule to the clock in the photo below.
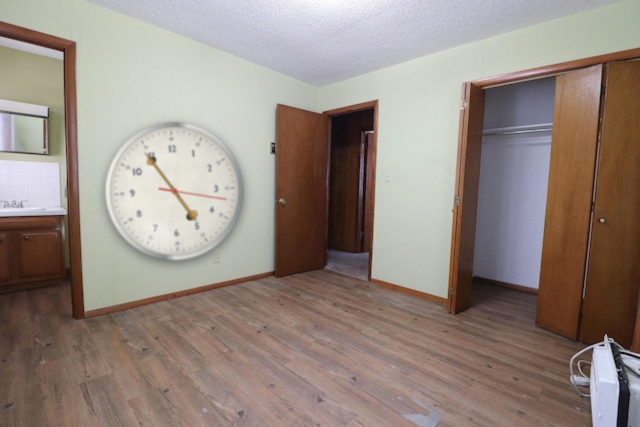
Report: h=4 m=54 s=17
